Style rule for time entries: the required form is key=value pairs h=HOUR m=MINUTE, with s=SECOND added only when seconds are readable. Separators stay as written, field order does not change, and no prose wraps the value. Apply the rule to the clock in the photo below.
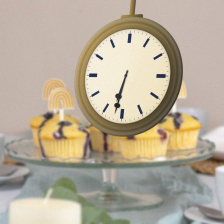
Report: h=6 m=32
